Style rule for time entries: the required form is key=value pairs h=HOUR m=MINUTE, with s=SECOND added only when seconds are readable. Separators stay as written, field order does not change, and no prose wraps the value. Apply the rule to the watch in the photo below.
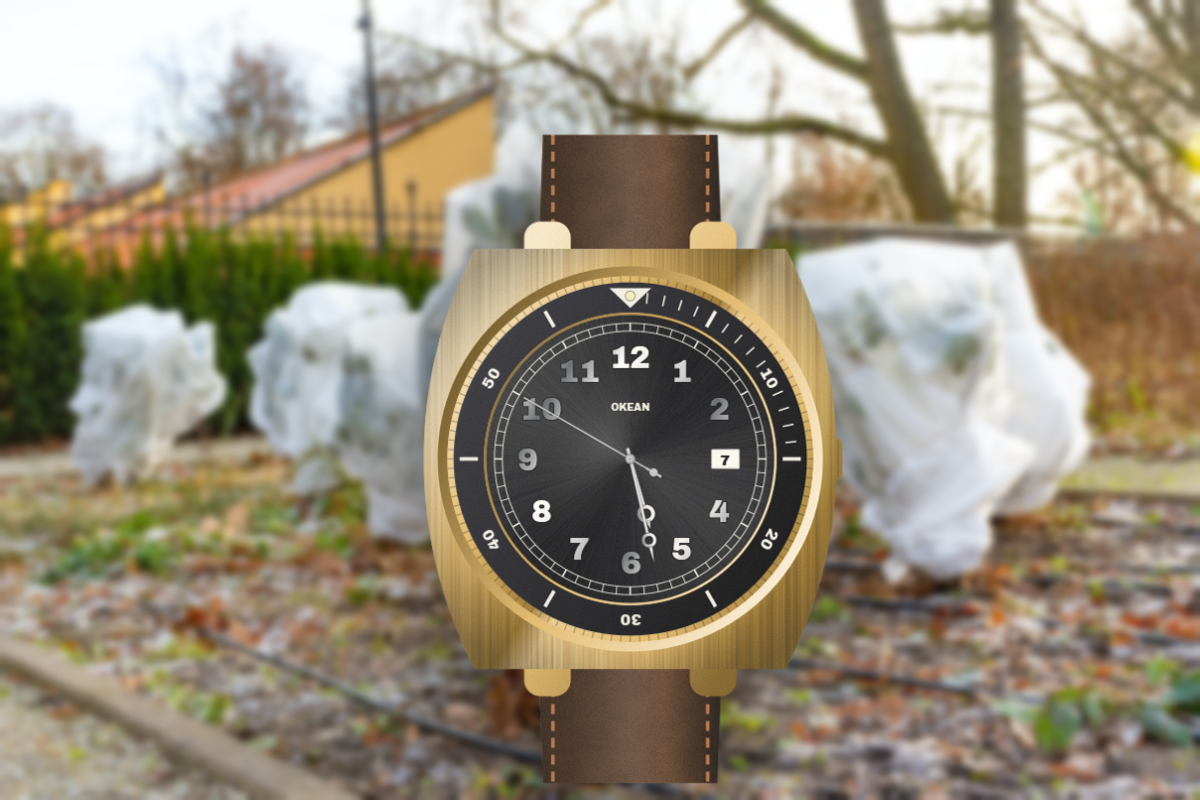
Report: h=5 m=27 s=50
